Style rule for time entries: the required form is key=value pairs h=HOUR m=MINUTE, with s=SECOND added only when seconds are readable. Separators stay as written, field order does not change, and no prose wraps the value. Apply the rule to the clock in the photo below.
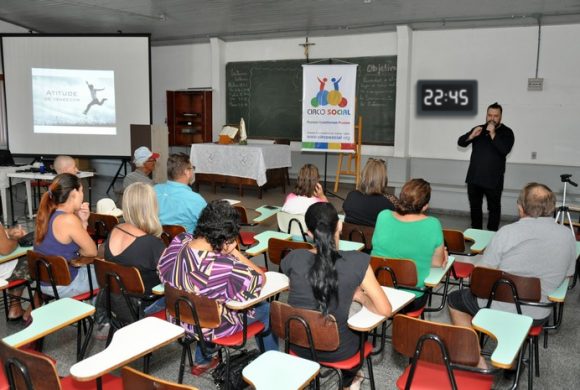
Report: h=22 m=45
